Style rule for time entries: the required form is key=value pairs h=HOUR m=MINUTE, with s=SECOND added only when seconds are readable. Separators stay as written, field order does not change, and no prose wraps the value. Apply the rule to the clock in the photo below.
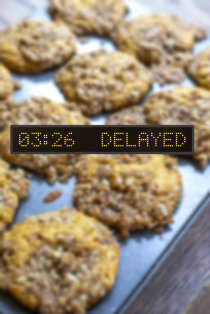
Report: h=3 m=26
